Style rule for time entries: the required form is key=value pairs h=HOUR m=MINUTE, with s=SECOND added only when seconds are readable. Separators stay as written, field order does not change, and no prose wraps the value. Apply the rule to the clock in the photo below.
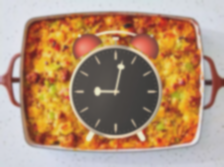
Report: h=9 m=2
